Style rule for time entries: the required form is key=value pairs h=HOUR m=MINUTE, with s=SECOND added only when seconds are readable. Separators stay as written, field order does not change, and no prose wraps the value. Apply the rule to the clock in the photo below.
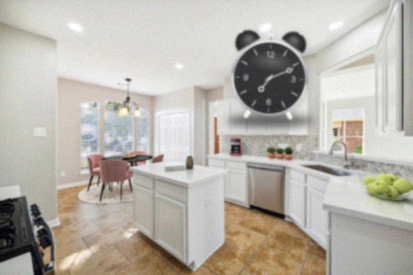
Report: h=7 m=11
